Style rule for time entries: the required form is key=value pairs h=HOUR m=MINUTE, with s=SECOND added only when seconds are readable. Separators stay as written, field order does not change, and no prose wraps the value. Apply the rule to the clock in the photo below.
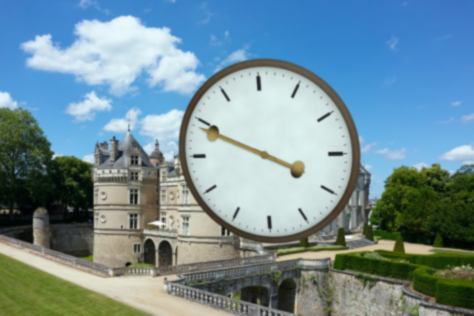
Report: h=3 m=49
